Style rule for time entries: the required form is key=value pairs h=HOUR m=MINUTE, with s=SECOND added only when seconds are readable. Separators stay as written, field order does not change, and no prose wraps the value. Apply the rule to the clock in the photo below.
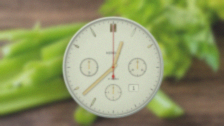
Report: h=12 m=38
